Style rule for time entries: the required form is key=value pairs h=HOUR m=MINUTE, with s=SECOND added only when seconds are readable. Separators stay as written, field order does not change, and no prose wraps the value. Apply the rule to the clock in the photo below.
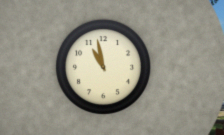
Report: h=10 m=58
